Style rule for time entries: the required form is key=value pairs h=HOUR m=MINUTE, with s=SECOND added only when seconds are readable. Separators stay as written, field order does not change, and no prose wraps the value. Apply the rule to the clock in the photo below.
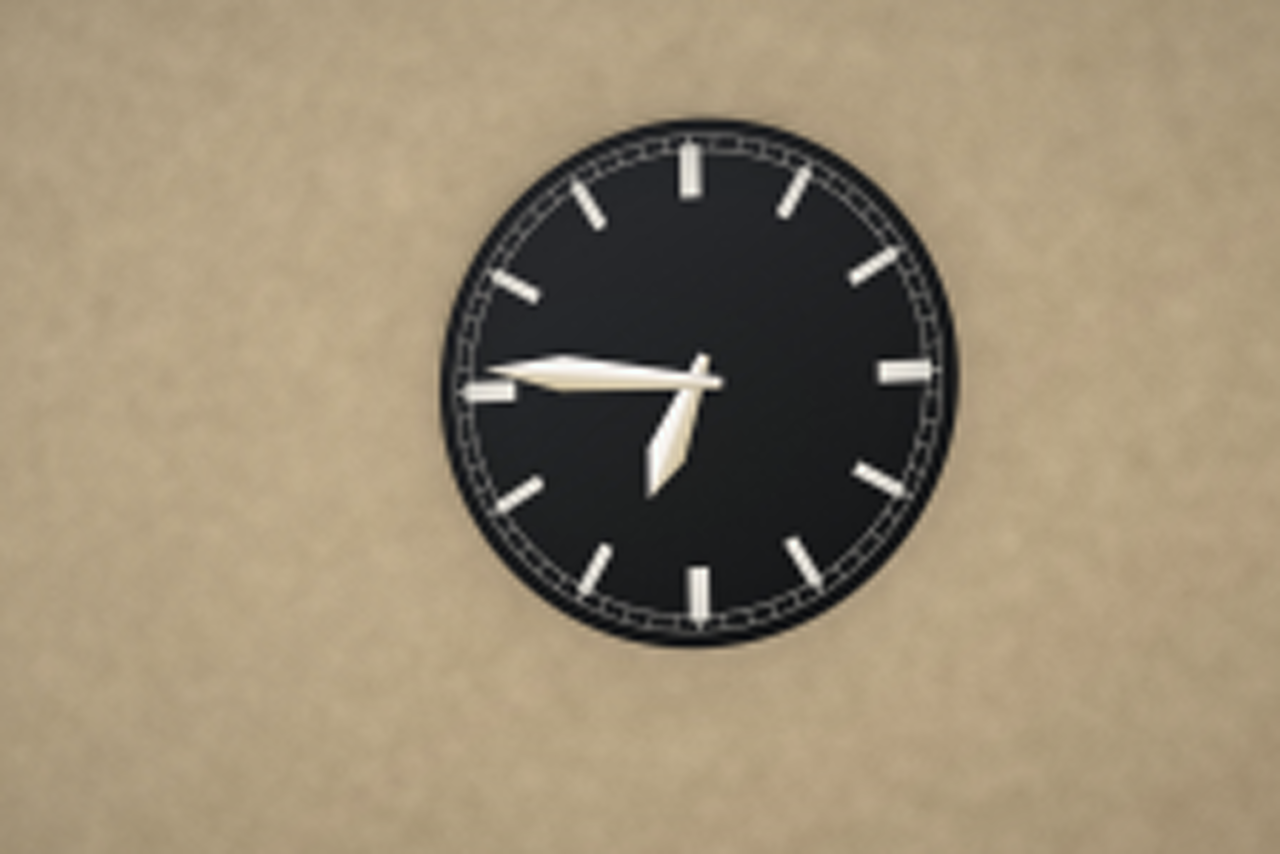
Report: h=6 m=46
